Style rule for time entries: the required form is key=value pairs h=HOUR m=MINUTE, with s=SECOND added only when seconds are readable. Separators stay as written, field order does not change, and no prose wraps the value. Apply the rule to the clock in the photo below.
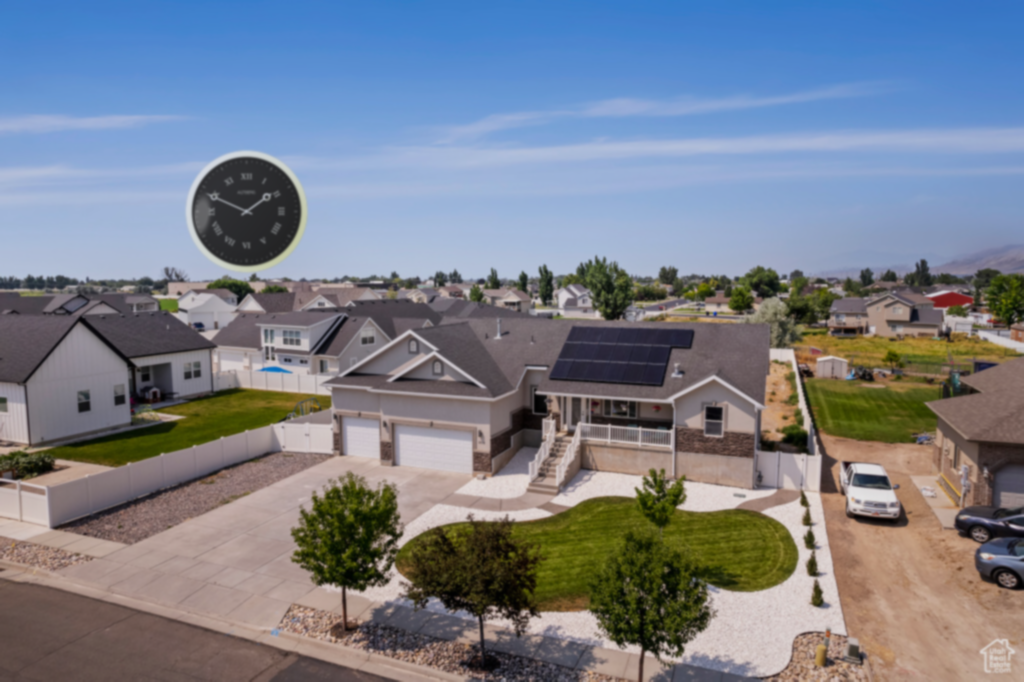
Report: h=1 m=49
